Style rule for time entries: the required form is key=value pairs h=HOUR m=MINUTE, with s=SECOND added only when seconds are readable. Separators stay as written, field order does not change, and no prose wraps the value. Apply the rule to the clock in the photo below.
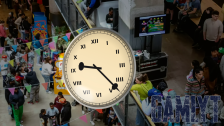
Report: h=9 m=23
